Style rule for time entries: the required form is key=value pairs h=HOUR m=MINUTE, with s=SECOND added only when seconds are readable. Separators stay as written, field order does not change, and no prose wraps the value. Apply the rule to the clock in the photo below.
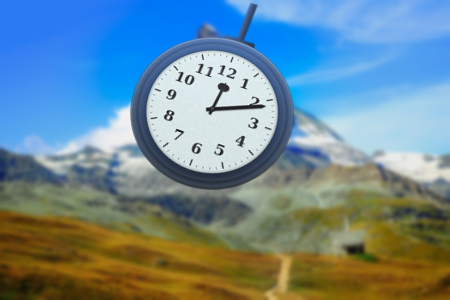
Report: h=12 m=11
